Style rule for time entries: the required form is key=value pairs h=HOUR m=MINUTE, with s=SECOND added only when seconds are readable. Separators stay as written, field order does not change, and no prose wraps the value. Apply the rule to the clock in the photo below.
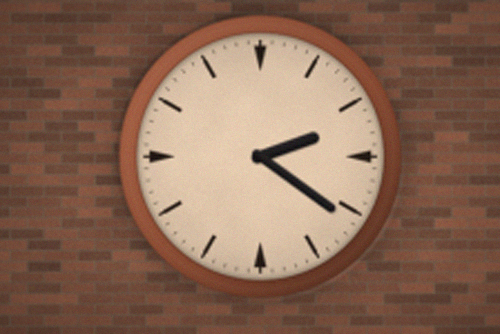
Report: h=2 m=21
